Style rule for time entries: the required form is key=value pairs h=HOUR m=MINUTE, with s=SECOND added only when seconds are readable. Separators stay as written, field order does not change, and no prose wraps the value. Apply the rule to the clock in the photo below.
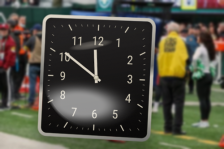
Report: h=11 m=51
